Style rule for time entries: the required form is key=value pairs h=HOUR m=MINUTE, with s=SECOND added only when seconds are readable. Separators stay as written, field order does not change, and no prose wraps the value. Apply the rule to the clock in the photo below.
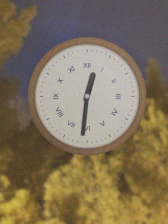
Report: h=12 m=31
